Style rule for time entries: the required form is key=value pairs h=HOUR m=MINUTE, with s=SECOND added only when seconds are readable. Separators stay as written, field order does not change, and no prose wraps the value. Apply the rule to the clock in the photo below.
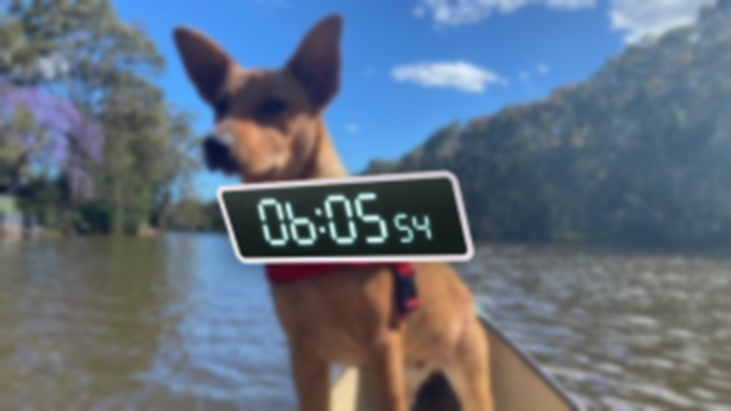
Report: h=6 m=5 s=54
